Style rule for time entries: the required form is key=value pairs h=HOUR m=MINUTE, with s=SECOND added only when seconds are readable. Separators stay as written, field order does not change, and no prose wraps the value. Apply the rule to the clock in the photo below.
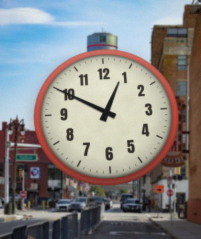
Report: h=12 m=50
